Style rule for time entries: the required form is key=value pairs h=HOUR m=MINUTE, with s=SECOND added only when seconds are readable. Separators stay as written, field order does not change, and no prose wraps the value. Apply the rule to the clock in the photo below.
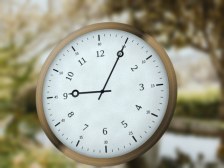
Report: h=9 m=5
